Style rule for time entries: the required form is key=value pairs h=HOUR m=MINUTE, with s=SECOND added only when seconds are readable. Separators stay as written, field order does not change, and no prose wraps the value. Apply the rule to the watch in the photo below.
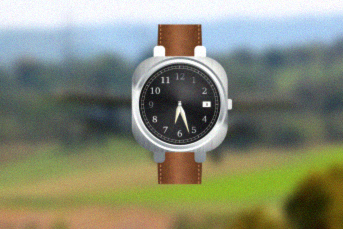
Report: h=6 m=27
